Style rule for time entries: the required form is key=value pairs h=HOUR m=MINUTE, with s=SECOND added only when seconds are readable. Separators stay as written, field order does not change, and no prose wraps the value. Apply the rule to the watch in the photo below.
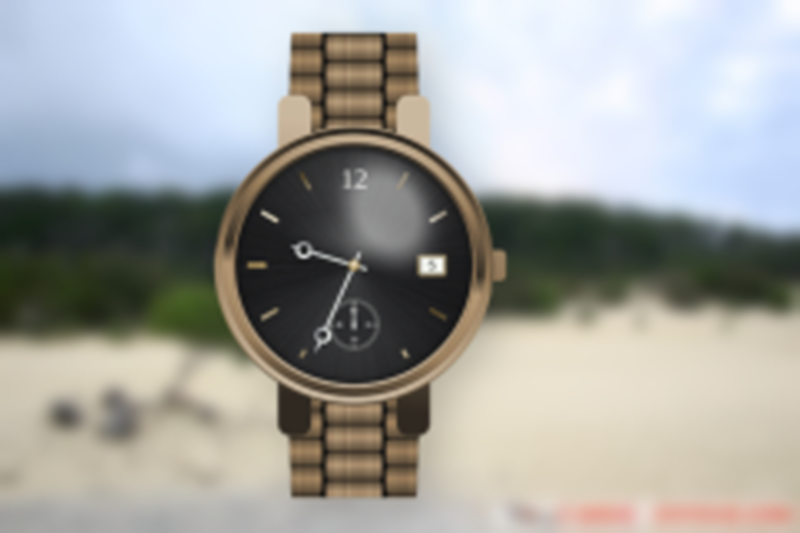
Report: h=9 m=34
